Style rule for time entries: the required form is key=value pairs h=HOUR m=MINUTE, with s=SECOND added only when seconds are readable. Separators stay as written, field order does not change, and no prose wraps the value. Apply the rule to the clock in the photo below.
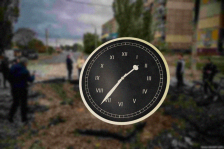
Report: h=1 m=36
